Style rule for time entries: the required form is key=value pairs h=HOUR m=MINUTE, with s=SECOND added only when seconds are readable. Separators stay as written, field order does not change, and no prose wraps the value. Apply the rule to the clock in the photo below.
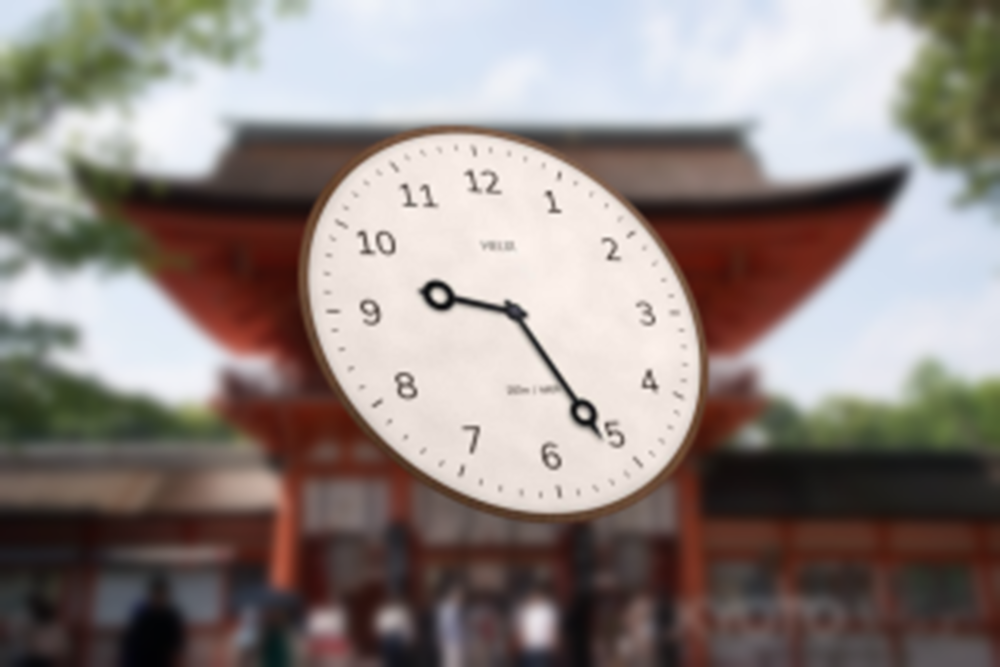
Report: h=9 m=26
